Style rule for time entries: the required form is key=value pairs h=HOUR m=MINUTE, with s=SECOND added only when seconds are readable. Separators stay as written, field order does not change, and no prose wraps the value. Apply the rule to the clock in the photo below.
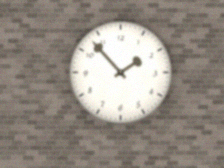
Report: h=1 m=53
